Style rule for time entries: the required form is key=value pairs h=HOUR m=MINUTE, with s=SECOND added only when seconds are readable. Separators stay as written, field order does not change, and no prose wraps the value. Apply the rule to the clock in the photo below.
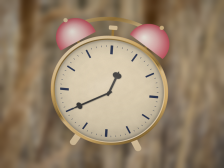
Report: h=12 m=40
